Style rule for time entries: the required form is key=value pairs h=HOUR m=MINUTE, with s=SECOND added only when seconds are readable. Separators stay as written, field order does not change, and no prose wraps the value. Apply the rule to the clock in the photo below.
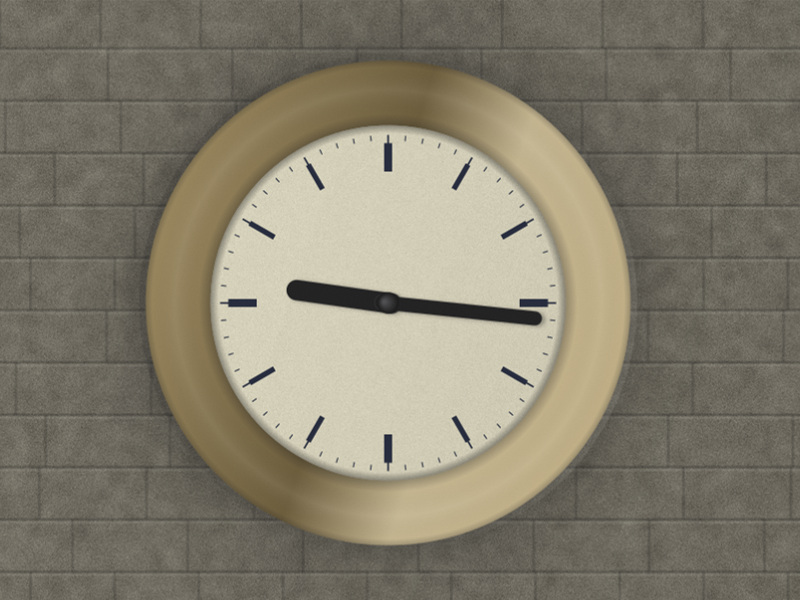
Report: h=9 m=16
